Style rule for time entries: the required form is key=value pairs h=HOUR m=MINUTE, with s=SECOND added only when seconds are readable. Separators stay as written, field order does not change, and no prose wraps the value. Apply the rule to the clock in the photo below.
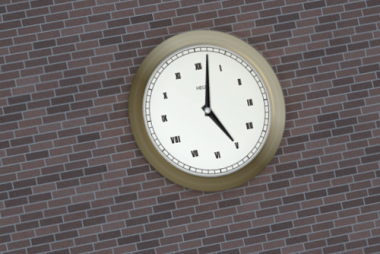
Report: h=5 m=2
